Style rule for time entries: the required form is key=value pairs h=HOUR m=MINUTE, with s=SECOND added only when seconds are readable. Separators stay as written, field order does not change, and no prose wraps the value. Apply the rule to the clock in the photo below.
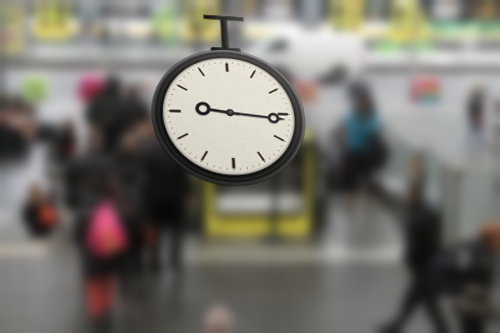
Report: h=9 m=16
